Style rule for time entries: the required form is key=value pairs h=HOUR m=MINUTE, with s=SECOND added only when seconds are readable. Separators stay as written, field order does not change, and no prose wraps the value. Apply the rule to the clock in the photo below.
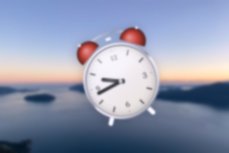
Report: h=9 m=43
